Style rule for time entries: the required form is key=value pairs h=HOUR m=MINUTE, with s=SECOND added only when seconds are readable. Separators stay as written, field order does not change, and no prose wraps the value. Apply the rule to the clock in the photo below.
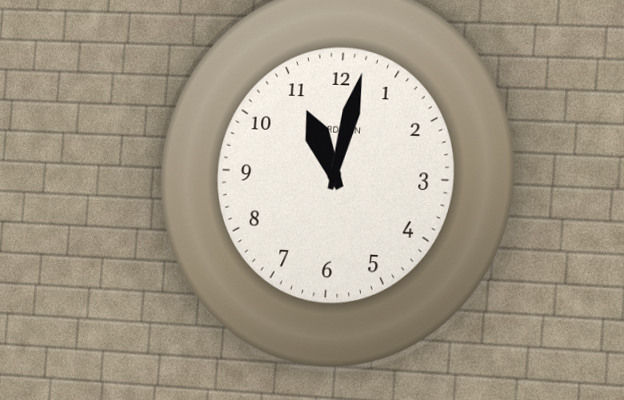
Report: h=11 m=2
